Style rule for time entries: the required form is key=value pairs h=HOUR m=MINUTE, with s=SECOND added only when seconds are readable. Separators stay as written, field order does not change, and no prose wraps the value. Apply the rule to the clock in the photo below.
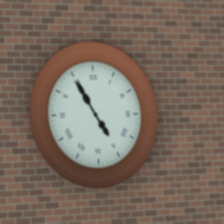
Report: h=4 m=55
